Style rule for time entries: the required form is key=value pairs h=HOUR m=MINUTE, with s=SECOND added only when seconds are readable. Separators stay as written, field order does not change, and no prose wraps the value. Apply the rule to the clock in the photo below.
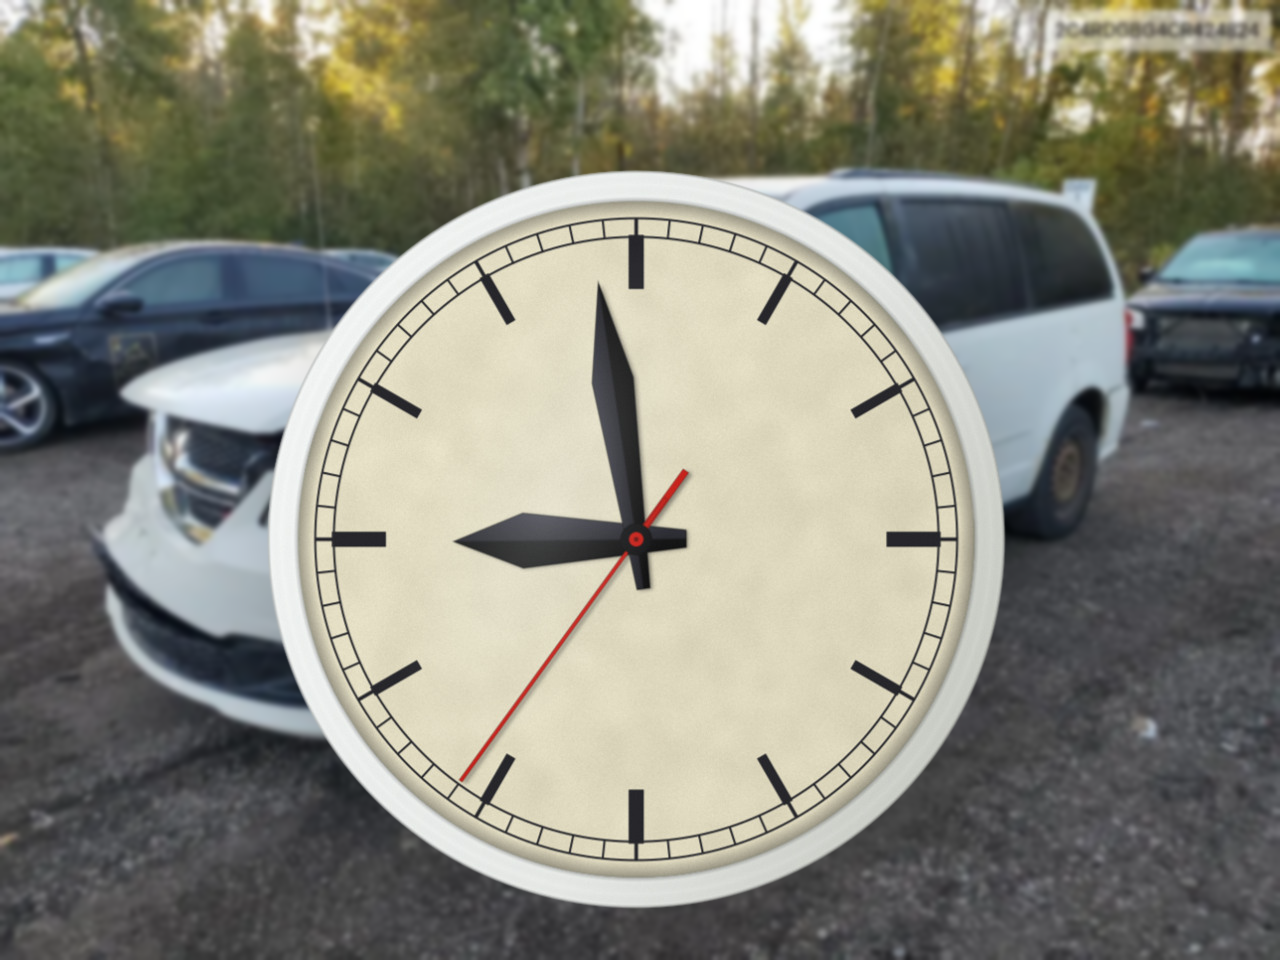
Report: h=8 m=58 s=36
